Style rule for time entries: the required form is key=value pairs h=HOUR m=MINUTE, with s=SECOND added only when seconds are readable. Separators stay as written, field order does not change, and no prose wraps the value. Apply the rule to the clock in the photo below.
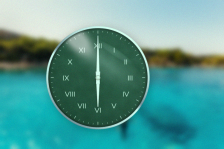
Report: h=6 m=0
